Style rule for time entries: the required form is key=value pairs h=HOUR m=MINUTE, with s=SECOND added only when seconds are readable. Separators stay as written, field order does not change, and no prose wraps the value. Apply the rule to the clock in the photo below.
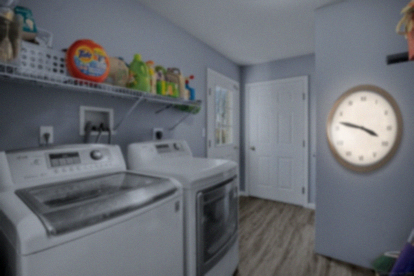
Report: h=3 m=47
